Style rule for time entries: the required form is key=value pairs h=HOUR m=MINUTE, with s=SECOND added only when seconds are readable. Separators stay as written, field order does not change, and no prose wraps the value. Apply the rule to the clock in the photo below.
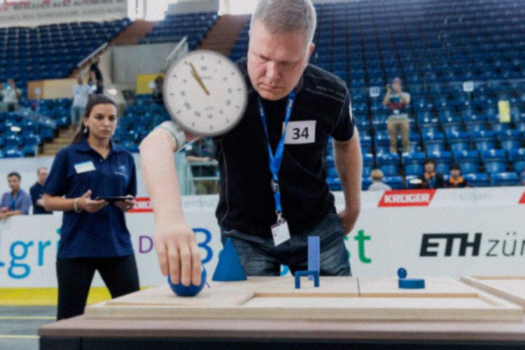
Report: h=10 m=56
